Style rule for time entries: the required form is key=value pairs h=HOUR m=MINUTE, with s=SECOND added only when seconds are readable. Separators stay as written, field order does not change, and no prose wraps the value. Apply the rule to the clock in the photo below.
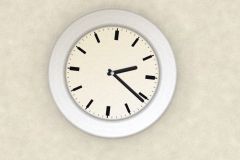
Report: h=2 m=21
